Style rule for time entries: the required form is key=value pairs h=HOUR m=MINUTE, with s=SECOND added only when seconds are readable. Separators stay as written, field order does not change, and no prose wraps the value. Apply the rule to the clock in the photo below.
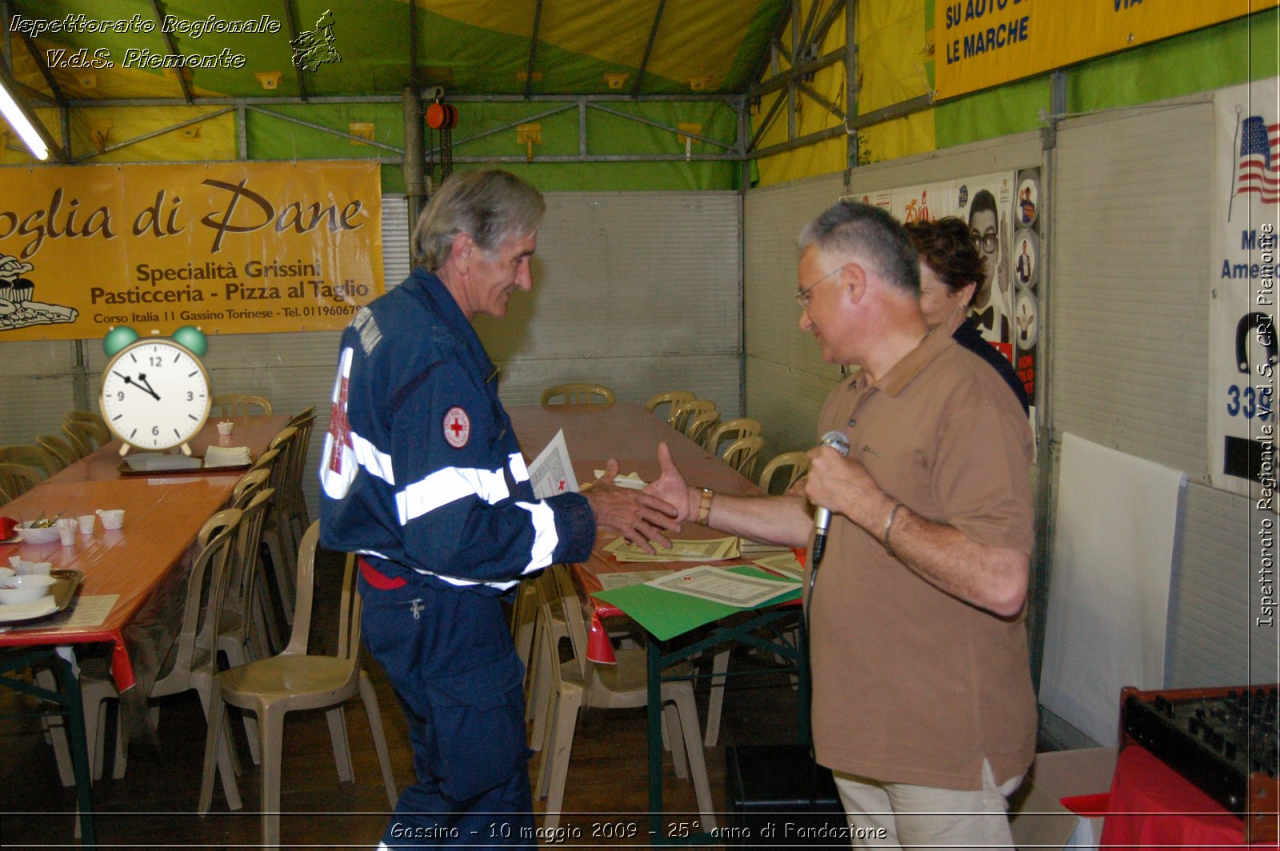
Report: h=10 m=50
